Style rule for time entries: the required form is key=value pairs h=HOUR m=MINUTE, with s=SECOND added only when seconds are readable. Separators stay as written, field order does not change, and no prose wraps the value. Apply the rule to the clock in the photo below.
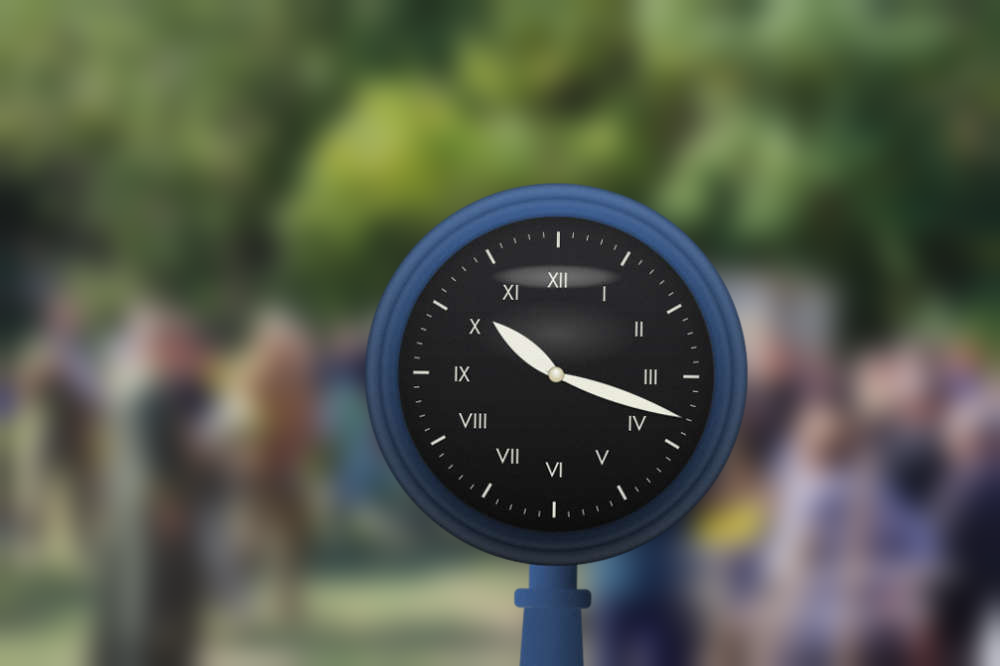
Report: h=10 m=18
